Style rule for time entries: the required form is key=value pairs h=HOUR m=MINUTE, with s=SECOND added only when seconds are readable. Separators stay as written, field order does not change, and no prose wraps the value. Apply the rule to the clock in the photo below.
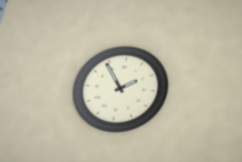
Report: h=1 m=54
